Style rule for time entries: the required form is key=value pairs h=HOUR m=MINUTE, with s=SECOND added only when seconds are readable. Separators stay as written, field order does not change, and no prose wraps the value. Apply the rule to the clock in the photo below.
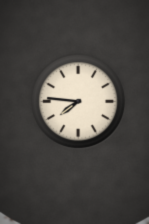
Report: h=7 m=46
